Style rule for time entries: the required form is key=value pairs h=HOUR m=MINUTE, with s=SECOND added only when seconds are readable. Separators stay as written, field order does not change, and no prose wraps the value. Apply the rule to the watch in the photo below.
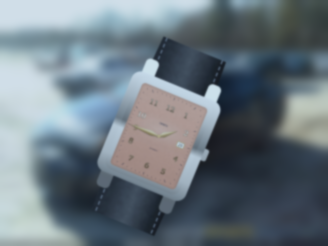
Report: h=1 m=45
